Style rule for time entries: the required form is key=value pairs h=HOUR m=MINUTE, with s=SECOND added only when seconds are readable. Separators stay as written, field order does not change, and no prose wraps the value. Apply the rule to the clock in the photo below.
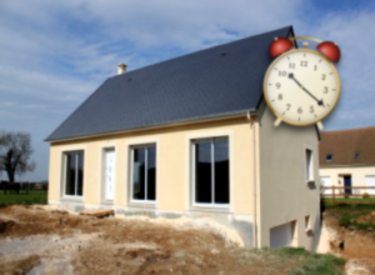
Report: h=10 m=21
